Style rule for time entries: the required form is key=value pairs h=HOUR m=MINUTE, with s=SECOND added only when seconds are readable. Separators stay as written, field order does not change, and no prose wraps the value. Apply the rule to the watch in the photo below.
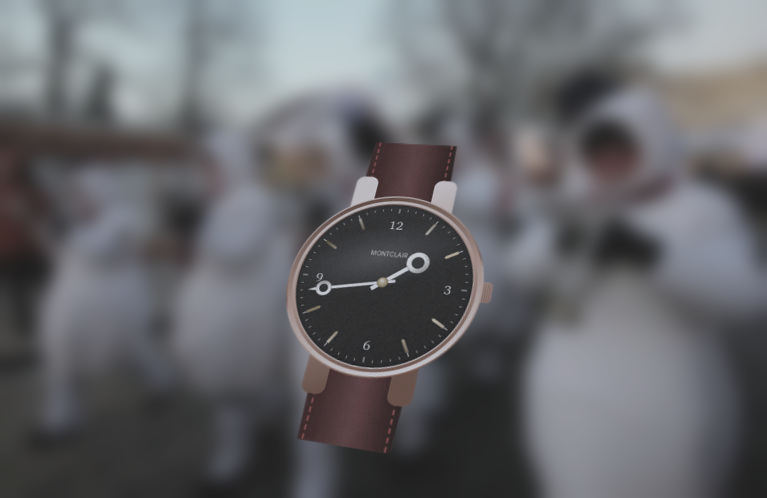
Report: h=1 m=43
